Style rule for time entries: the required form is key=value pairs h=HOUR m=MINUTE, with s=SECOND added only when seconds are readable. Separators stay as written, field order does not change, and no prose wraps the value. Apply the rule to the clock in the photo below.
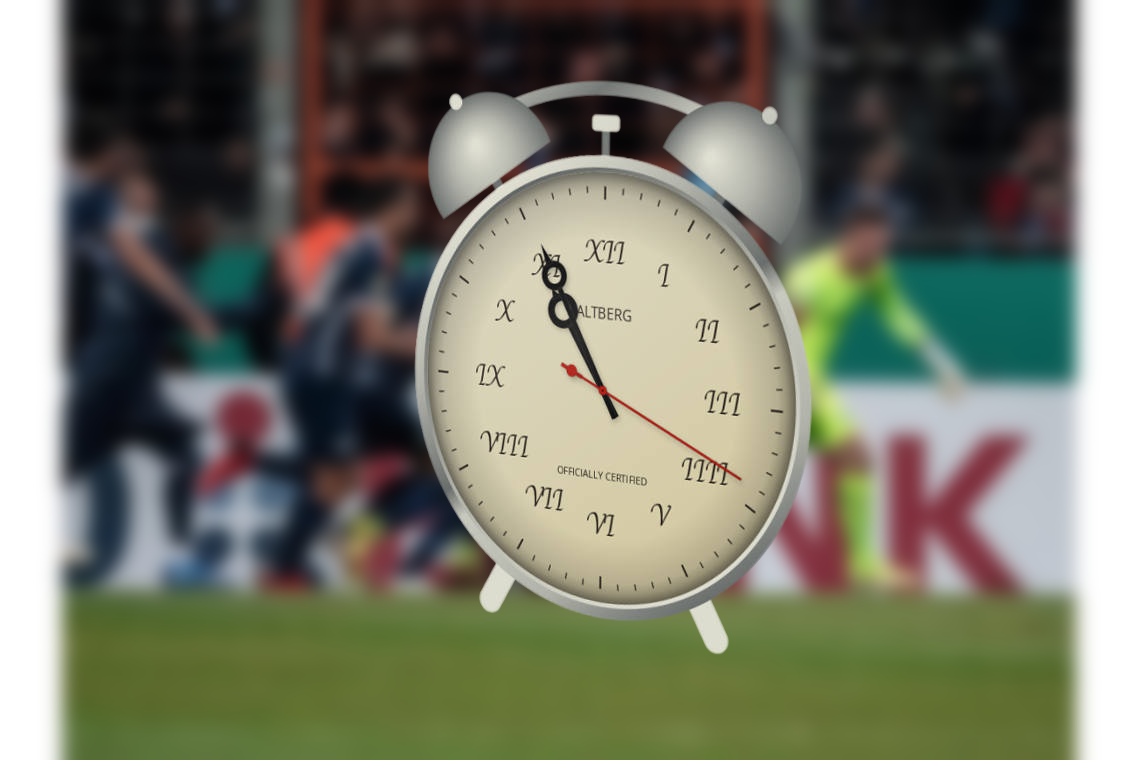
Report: h=10 m=55 s=19
